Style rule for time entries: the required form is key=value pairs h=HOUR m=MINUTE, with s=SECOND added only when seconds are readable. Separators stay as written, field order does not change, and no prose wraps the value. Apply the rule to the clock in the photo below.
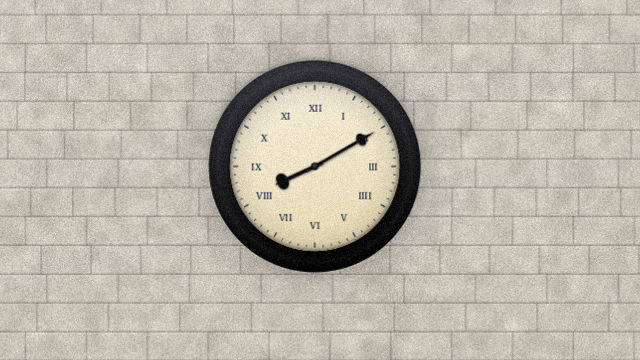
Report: h=8 m=10
